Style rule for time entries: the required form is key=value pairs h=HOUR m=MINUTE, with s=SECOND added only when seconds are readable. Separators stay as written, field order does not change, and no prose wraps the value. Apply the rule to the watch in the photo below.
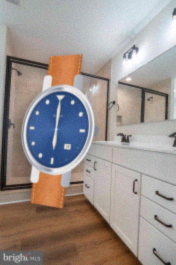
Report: h=6 m=0
